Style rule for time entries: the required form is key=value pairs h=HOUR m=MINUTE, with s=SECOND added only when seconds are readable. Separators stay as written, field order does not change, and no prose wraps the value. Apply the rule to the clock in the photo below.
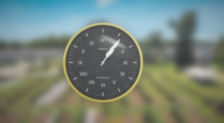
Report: h=1 m=6
